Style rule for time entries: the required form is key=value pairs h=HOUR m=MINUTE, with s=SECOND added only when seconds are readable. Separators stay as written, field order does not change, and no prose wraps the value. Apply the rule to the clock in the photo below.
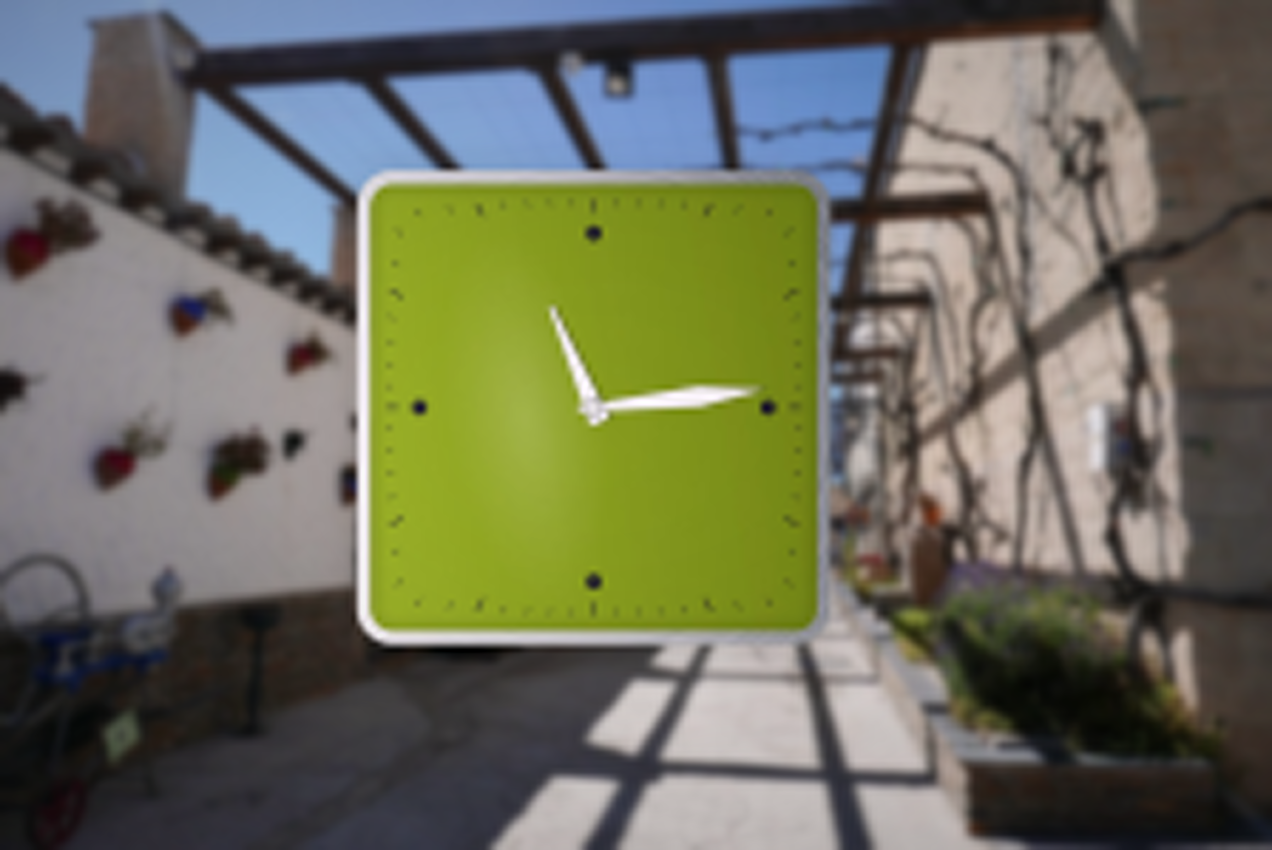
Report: h=11 m=14
